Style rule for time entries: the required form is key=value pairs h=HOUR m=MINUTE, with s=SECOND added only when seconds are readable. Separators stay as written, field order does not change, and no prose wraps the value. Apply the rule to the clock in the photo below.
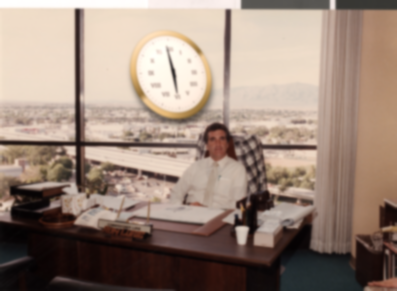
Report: h=5 m=59
